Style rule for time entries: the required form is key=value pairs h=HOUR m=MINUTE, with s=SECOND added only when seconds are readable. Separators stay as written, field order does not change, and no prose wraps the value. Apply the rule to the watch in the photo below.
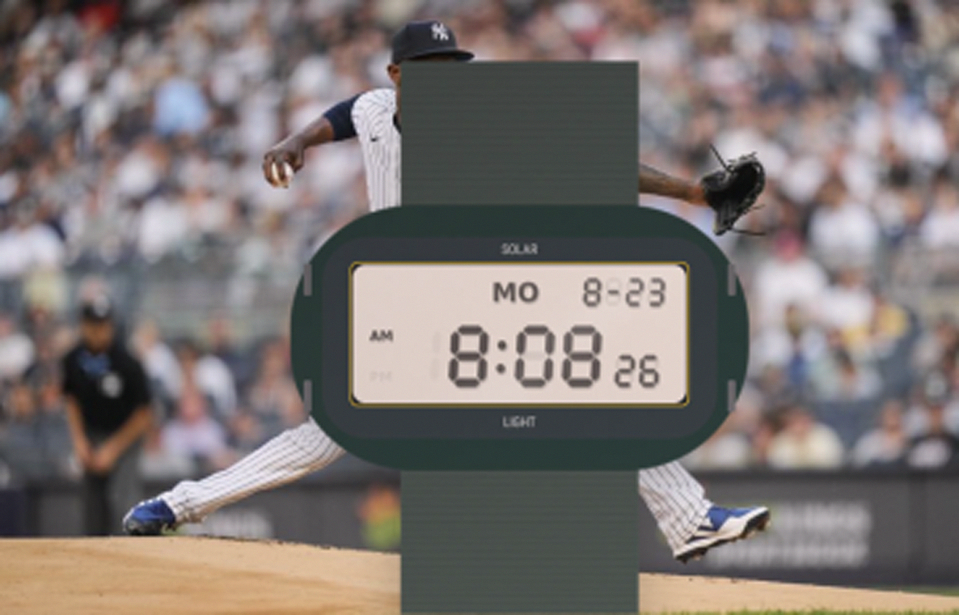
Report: h=8 m=8 s=26
